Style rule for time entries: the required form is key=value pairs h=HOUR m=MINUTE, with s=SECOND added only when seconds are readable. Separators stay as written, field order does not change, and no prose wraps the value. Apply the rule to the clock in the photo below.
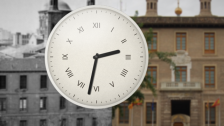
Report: h=2 m=32
